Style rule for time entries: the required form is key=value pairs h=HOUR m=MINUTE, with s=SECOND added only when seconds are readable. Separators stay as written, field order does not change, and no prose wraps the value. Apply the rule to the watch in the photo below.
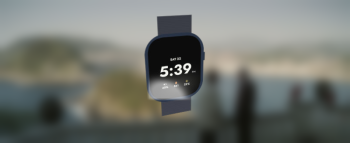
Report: h=5 m=39
